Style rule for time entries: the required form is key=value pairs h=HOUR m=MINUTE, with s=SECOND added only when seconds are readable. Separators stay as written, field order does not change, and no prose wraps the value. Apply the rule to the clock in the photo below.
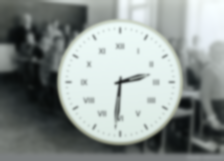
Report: h=2 m=31
